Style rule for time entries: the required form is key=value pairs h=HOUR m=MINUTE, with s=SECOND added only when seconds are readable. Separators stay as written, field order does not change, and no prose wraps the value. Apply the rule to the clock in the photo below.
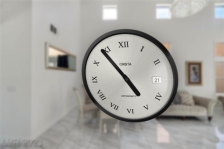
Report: h=4 m=54
